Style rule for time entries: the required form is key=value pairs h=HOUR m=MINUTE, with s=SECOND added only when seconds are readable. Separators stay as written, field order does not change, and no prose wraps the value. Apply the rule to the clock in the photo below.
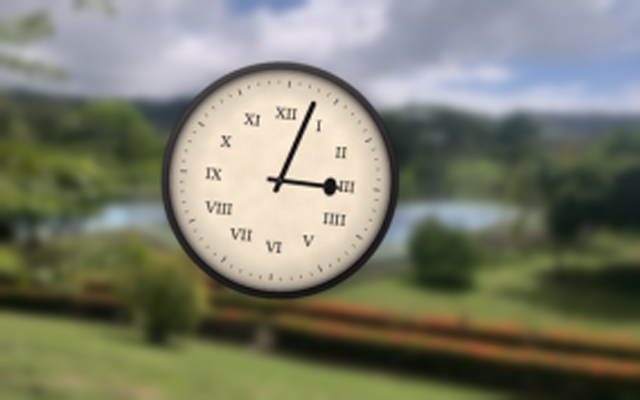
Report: h=3 m=3
